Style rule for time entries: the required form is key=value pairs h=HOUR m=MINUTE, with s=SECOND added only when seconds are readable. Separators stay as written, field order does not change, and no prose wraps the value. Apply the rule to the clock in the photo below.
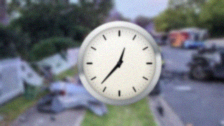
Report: h=12 m=37
